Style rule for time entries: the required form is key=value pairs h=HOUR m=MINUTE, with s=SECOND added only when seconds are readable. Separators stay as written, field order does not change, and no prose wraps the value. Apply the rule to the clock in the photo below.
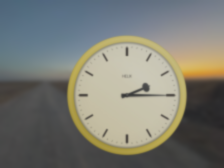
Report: h=2 m=15
